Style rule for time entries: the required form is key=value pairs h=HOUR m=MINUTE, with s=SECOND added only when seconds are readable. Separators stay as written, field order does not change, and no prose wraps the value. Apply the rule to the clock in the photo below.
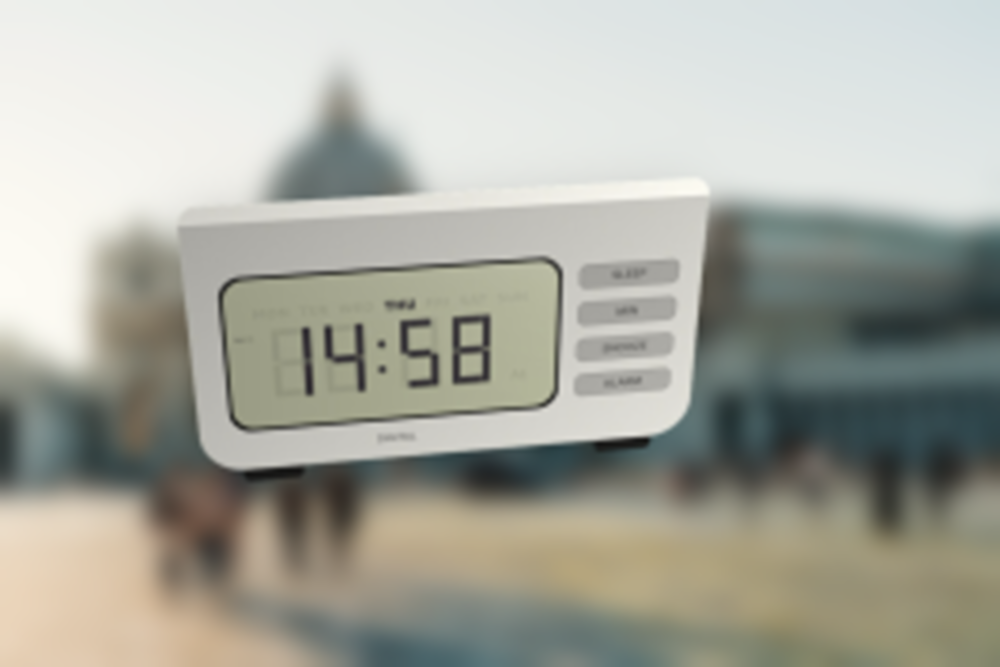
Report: h=14 m=58
